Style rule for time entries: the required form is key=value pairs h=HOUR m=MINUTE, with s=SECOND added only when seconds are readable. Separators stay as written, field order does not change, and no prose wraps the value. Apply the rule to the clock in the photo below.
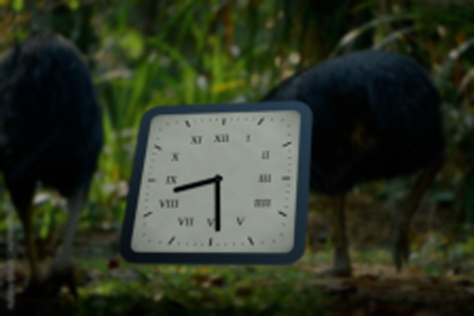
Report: h=8 m=29
